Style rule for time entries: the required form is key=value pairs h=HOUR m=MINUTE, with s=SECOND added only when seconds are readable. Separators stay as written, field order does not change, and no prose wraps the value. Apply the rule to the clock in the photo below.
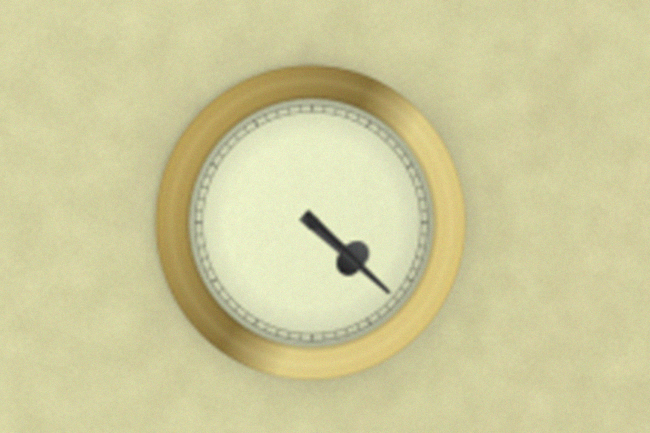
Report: h=4 m=22
